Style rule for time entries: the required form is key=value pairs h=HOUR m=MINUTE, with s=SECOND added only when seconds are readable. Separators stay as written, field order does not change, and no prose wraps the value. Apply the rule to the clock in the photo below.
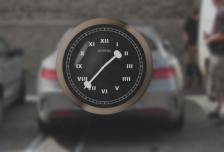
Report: h=1 m=37
